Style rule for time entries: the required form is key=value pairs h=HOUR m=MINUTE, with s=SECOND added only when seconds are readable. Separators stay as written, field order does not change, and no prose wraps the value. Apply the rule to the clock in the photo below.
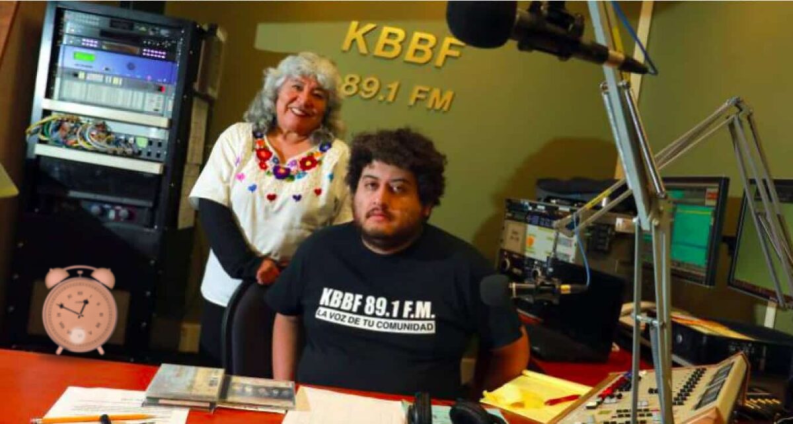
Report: h=12 m=49
